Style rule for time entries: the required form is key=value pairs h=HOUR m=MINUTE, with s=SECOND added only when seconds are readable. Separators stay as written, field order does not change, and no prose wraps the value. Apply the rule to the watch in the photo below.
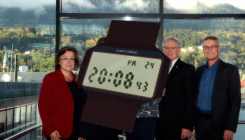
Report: h=20 m=8 s=43
